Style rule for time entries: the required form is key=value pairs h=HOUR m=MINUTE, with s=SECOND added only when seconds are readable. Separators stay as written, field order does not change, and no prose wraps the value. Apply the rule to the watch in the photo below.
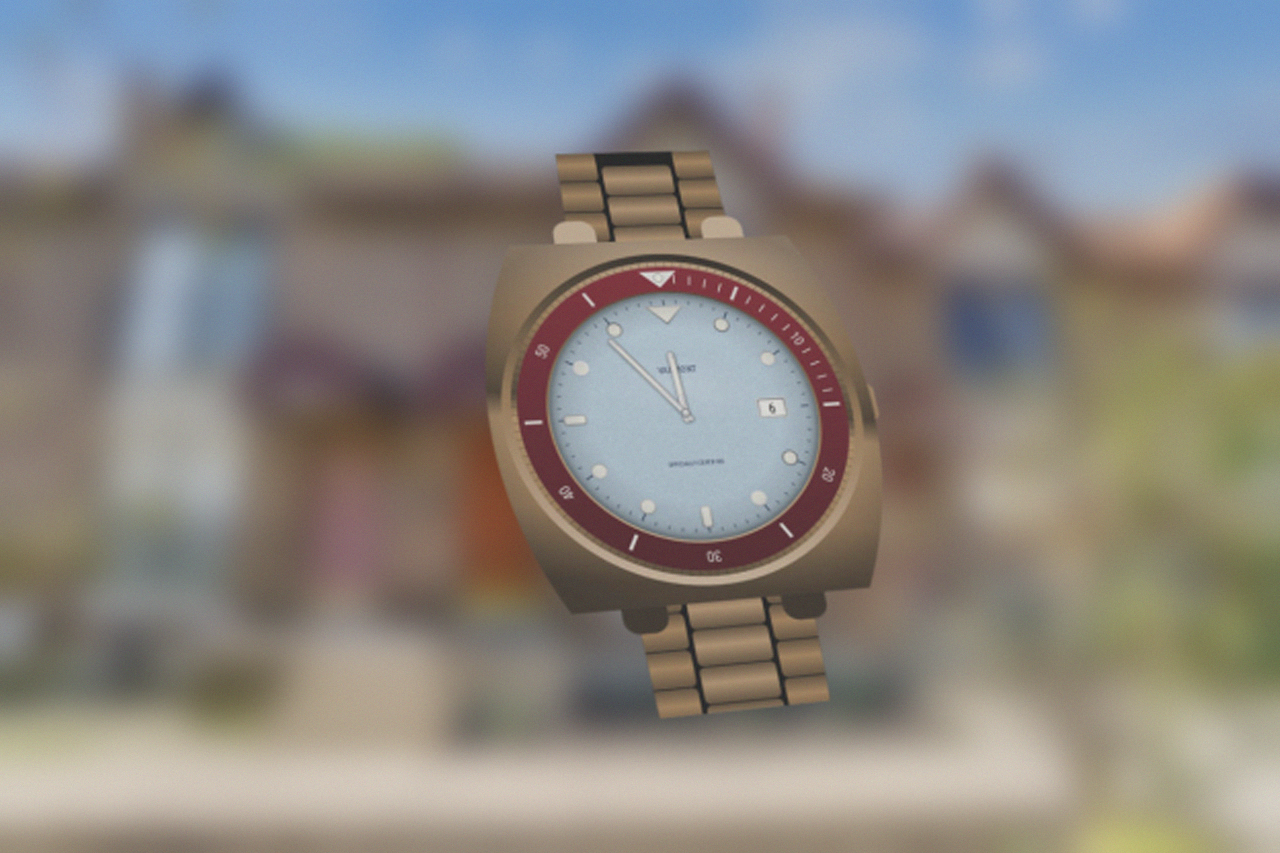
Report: h=11 m=54
